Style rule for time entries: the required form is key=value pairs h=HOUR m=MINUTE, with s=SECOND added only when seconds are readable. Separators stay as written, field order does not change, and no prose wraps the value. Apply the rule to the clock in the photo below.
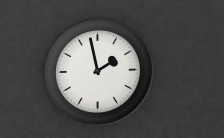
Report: h=1 m=58
